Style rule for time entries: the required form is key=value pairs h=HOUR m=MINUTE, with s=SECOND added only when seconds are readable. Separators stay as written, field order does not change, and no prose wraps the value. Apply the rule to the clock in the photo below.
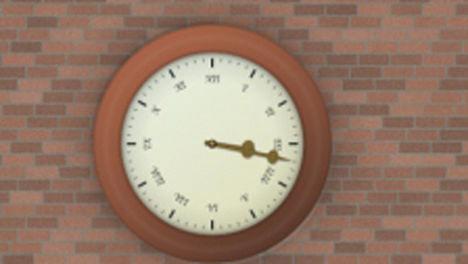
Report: h=3 m=17
